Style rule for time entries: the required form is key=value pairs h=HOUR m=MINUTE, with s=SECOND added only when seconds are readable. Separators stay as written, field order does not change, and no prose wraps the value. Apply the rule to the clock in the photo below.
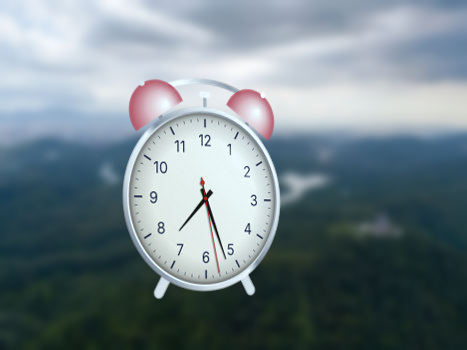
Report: h=7 m=26 s=28
